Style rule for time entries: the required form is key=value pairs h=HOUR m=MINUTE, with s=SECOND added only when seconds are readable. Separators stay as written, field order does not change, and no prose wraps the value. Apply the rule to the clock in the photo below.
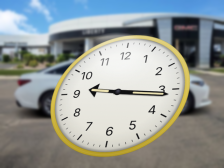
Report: h=9 m=16
